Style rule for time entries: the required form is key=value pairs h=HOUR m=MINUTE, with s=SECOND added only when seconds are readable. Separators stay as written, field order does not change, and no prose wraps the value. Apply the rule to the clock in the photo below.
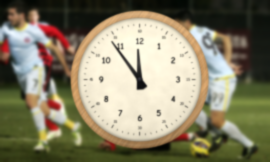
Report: h=11 m=54
